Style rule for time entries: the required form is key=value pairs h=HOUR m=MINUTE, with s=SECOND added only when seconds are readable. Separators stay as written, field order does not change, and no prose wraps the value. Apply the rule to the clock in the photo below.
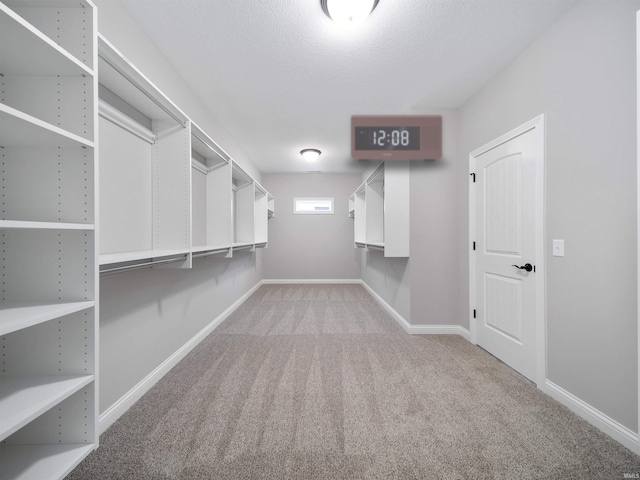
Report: h=12 m=8
